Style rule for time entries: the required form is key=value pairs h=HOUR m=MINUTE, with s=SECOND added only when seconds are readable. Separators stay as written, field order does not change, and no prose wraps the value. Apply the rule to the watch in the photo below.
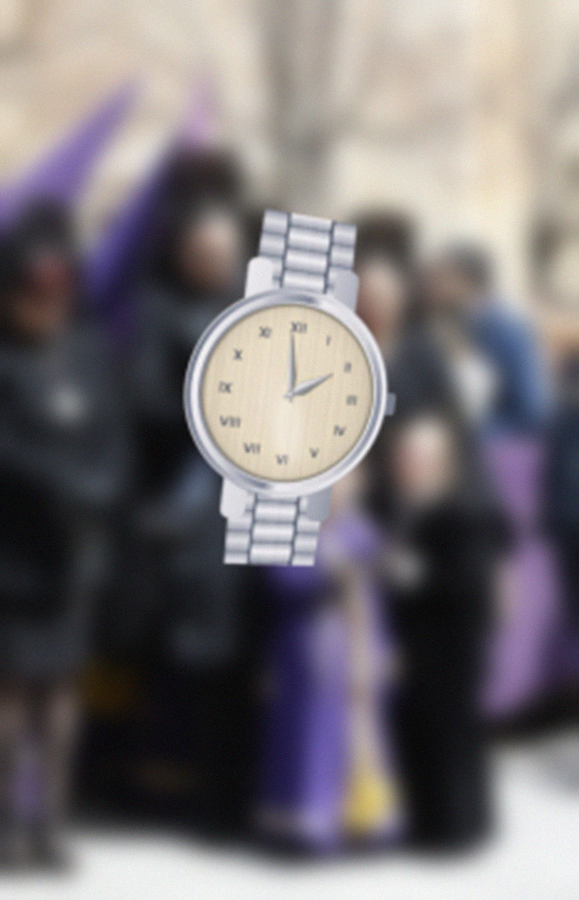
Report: h=1 m=59
